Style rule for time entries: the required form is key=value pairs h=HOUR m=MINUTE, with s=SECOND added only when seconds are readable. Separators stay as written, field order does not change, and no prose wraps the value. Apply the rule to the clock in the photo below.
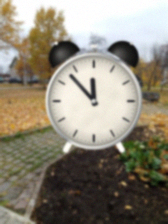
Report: h=11 m=53
